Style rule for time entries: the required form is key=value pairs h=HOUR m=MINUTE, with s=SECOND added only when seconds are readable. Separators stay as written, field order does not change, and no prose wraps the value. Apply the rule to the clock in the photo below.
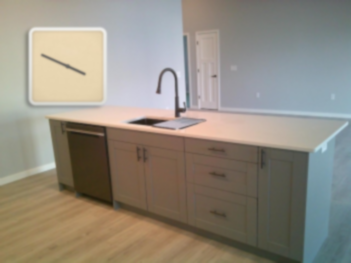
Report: h=3 m=49
